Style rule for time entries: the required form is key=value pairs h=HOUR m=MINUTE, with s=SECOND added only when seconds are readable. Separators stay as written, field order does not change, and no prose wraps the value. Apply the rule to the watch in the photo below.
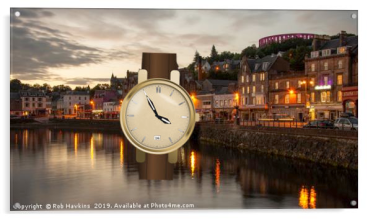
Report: h=3 m=55
